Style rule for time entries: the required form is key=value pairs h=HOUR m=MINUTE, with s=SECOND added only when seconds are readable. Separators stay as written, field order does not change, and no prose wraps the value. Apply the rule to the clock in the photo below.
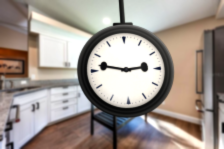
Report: h=2 m=47
